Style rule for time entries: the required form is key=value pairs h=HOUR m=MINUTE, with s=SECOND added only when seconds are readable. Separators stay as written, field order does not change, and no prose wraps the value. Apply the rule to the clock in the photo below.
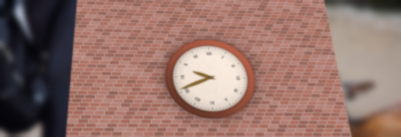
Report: h=9 m=41
